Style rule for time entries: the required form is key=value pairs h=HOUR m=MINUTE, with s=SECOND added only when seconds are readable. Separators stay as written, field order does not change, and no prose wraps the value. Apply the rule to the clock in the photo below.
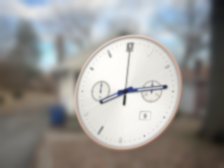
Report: h=8 m=14
